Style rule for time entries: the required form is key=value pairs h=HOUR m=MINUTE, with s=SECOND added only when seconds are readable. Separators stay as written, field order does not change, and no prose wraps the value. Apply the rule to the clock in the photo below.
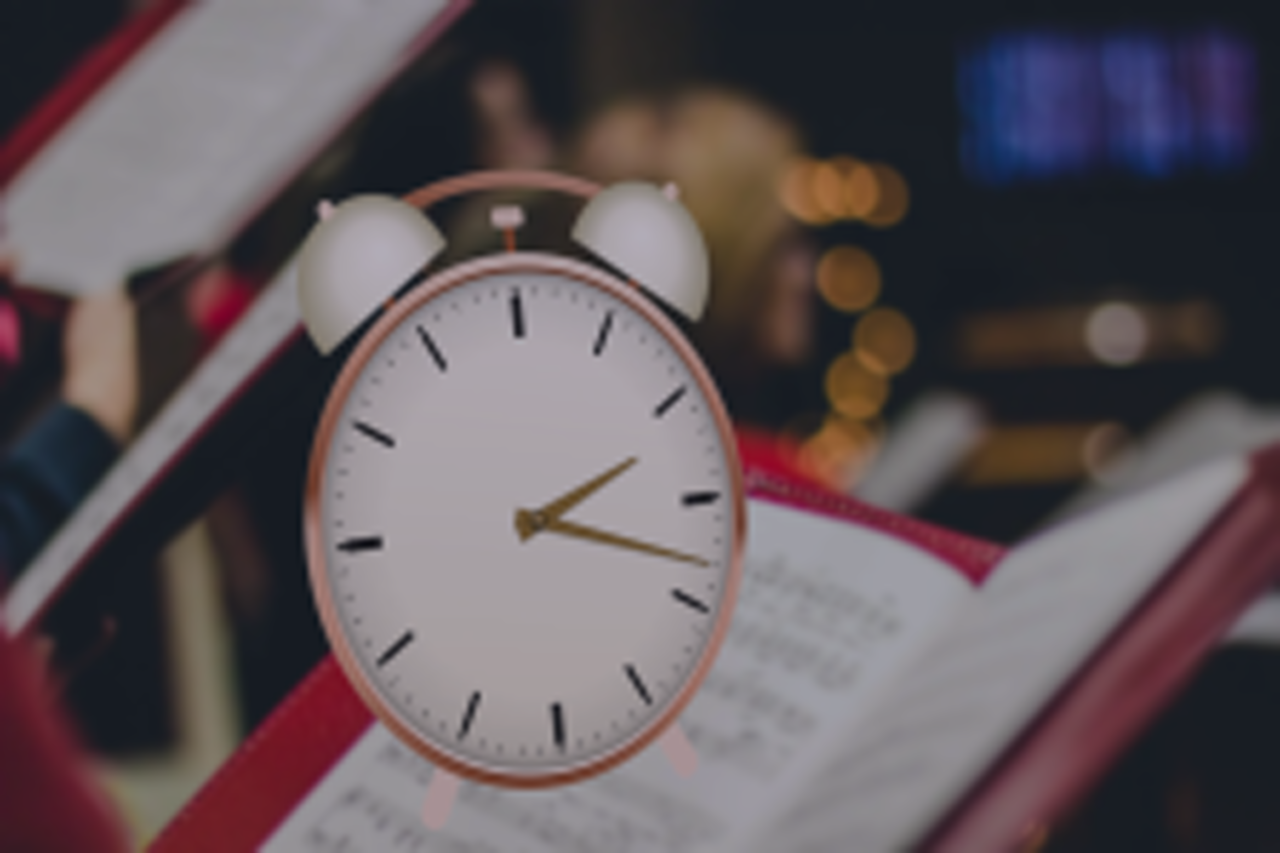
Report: h=2 m=18
